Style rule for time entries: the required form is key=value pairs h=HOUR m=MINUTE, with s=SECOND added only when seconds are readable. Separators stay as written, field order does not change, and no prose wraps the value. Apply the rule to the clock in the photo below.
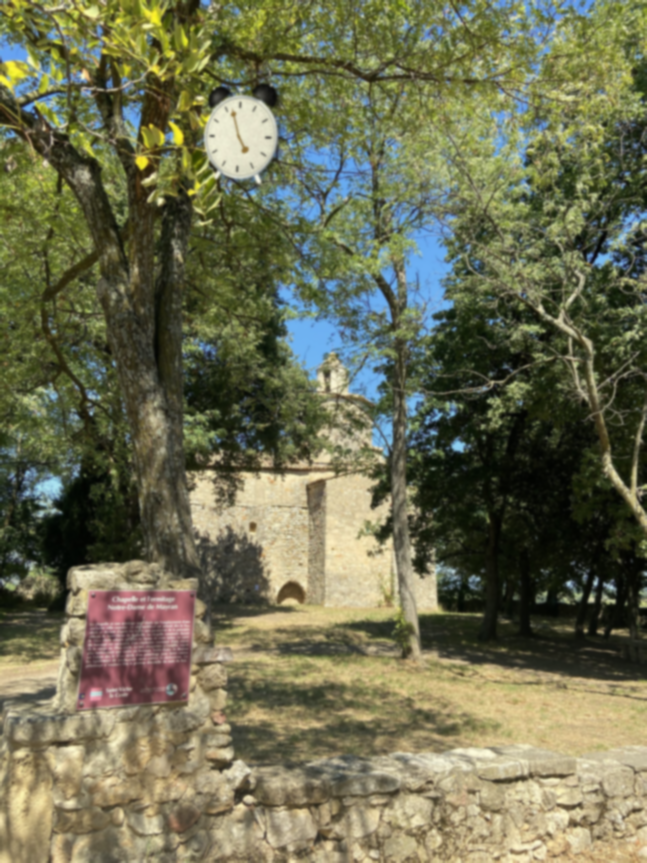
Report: h=4 m=57
